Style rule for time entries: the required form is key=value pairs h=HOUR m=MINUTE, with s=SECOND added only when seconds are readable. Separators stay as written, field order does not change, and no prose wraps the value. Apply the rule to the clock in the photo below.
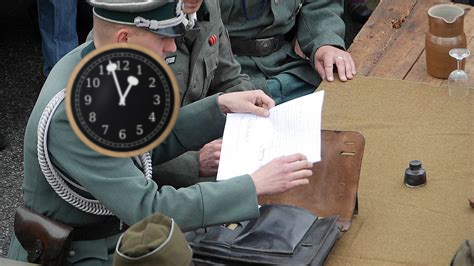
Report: h=12 m=57
